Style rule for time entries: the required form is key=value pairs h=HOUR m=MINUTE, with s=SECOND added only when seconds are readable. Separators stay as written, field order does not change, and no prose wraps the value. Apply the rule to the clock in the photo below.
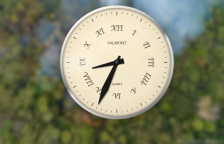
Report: h=8 m=34
